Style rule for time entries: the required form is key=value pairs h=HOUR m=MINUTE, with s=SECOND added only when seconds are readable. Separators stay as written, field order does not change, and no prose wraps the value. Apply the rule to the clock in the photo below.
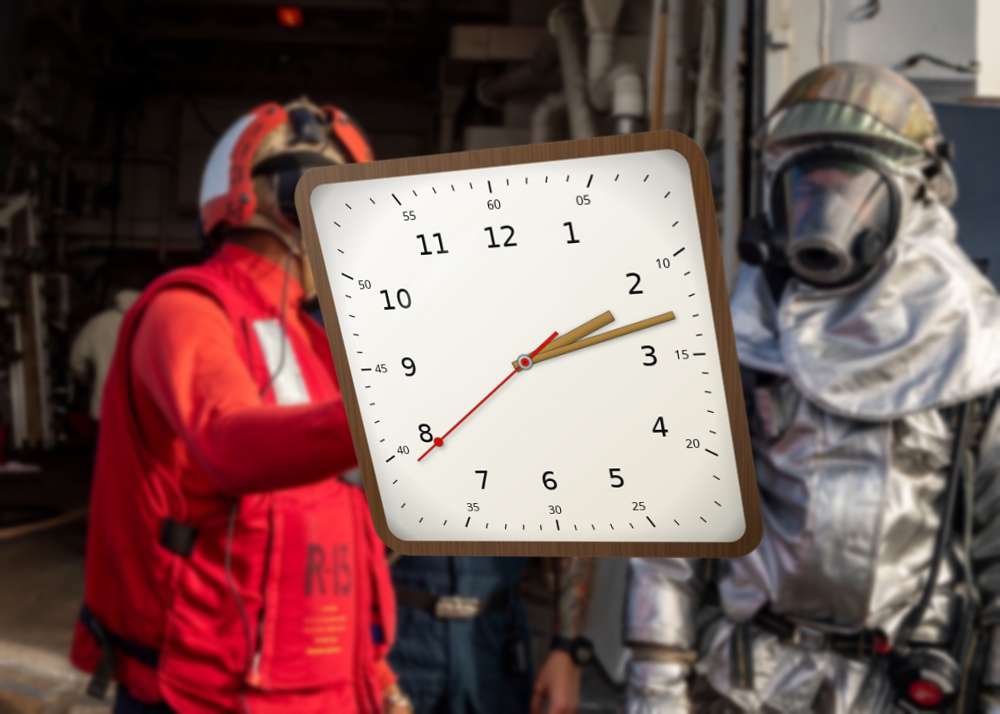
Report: h=2 m=12 s=39
